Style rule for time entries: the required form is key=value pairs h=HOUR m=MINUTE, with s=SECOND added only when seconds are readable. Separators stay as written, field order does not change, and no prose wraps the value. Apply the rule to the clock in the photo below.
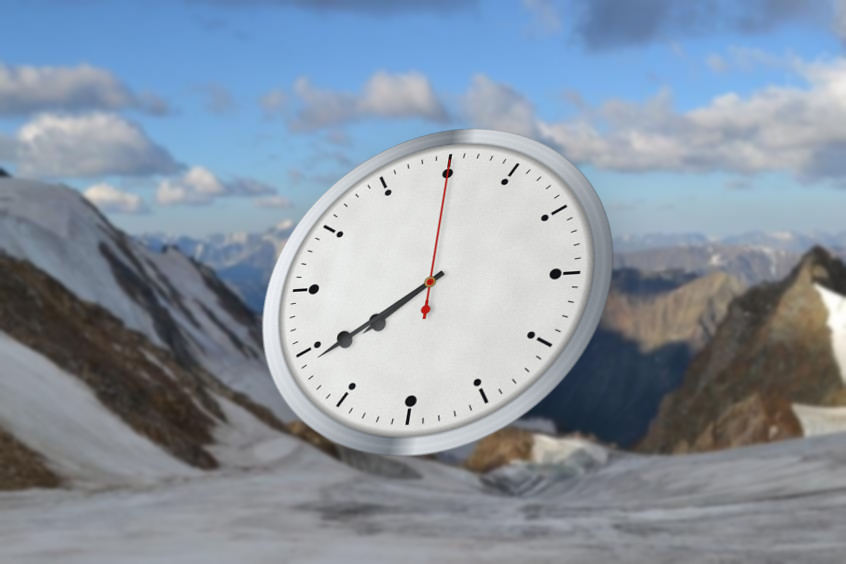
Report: h=7 m=39 s=0
